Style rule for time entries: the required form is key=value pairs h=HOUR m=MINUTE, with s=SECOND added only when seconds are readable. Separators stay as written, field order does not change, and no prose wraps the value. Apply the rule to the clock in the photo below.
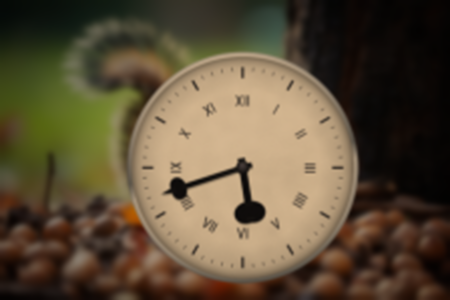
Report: h=5 m=42
